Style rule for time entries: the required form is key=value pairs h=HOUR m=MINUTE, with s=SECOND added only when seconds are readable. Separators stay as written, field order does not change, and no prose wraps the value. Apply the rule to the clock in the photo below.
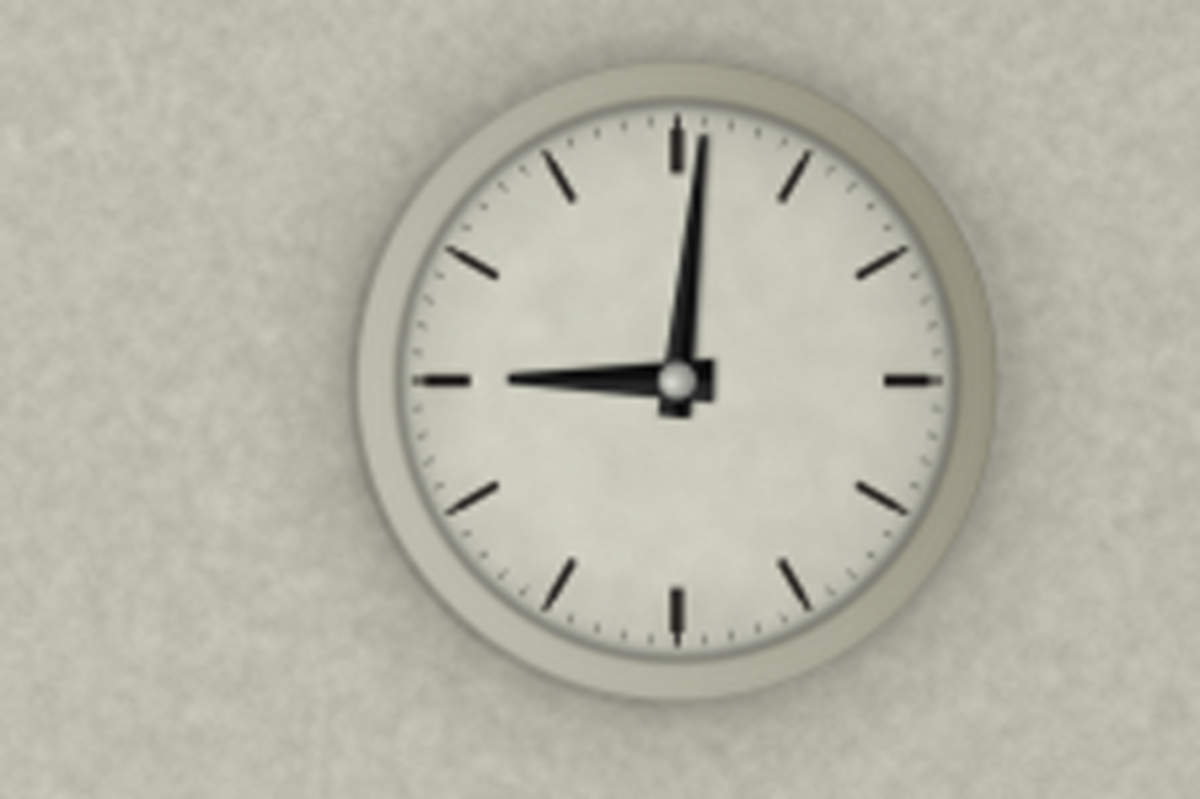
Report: h=9 m=1
